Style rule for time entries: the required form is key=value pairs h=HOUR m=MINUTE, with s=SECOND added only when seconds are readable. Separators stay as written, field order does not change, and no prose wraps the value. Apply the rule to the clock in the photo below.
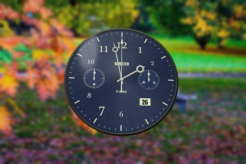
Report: h=1 m=58
